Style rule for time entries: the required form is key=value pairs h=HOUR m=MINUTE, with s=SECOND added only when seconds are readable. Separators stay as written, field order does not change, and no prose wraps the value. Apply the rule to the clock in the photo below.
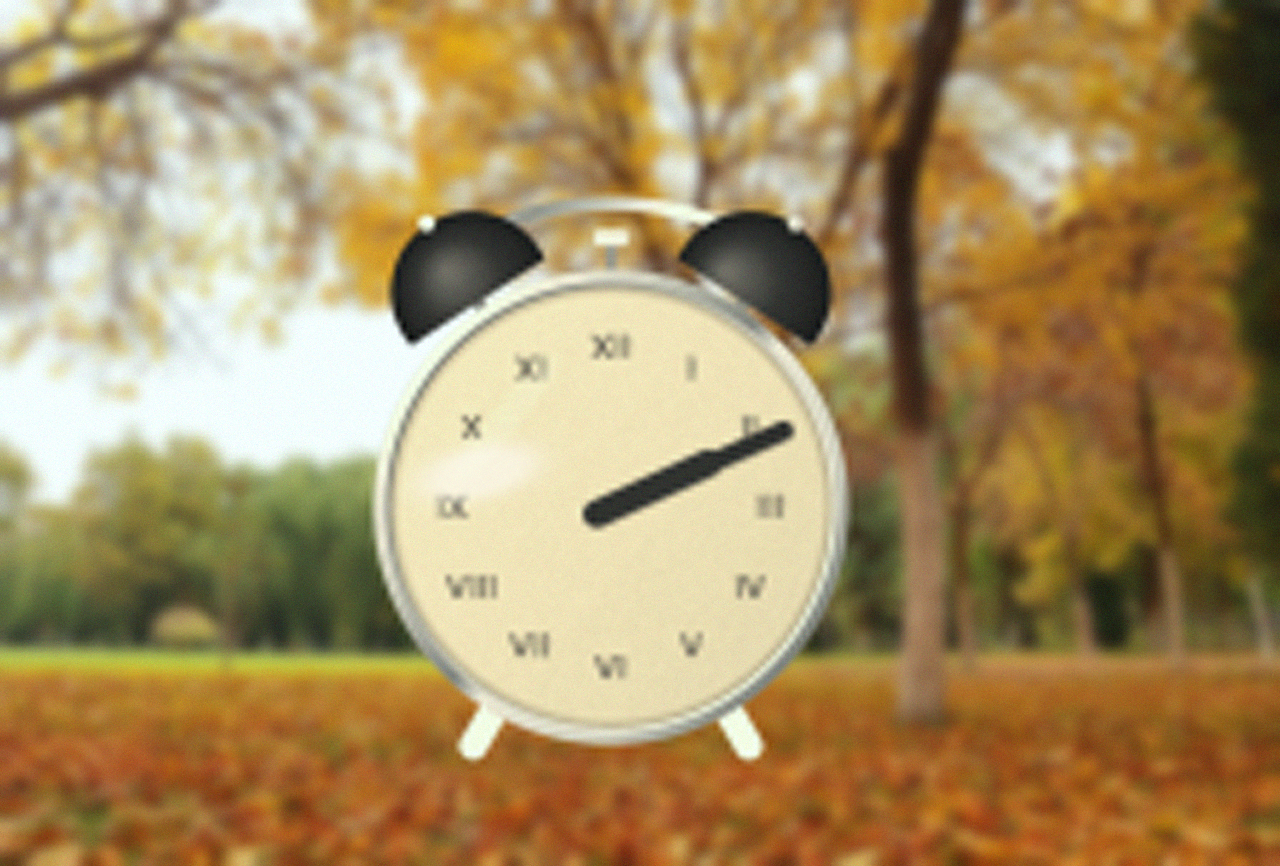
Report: h=2 m=11
